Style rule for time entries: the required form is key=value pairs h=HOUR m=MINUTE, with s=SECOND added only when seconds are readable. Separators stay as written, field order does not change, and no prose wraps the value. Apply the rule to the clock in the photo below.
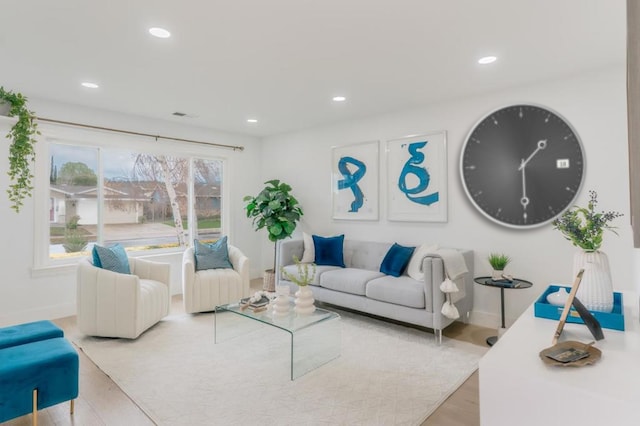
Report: h=1 m=30
